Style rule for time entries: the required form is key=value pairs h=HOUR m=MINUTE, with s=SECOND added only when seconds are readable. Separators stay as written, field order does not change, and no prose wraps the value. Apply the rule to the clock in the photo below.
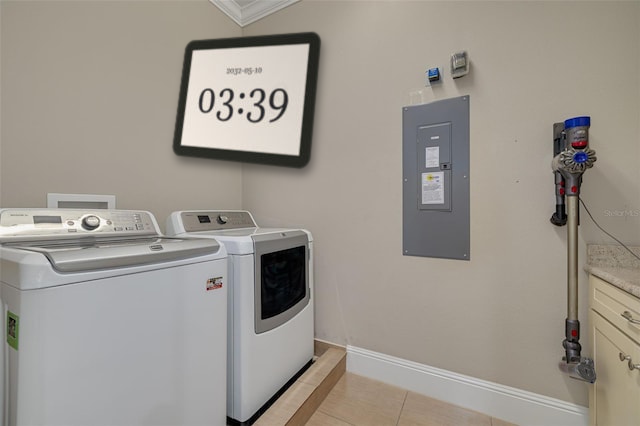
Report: h=3 m=39
